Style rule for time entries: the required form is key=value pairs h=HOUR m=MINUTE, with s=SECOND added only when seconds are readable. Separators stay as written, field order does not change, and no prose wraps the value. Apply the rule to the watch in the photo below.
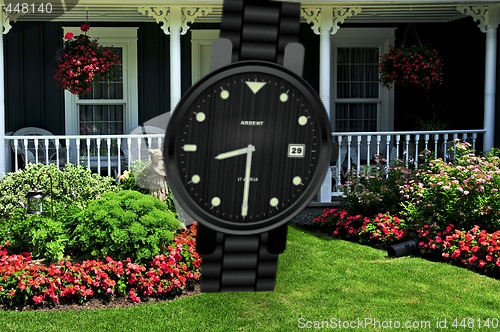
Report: h=8 m=30
